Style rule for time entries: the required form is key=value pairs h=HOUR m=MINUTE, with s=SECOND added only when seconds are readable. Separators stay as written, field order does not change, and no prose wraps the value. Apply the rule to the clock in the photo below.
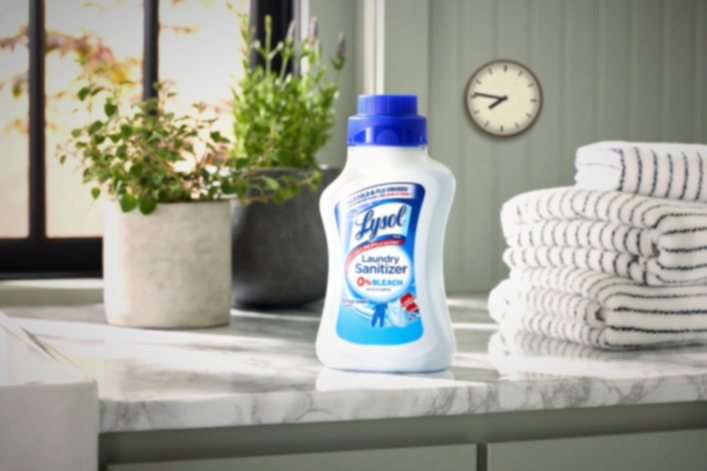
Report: h=7 m=46
